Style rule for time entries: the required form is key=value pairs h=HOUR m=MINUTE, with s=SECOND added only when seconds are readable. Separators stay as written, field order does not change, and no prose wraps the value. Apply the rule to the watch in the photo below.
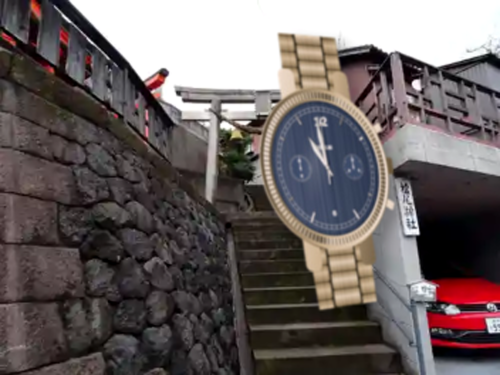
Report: h=10 m=59
